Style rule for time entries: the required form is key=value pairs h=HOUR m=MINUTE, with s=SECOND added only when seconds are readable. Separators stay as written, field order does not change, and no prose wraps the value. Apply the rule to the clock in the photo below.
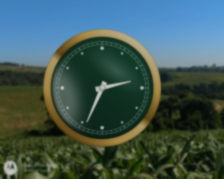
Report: h=2 m=34
